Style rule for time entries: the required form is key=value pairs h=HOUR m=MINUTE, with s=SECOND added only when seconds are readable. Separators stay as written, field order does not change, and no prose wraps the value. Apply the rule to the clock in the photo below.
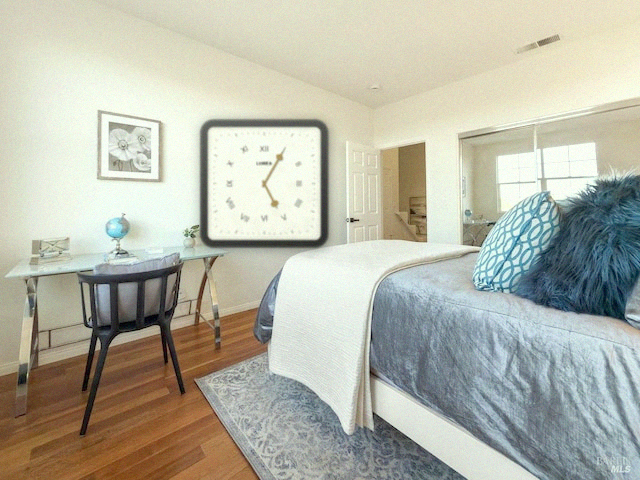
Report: h=5 m=5
